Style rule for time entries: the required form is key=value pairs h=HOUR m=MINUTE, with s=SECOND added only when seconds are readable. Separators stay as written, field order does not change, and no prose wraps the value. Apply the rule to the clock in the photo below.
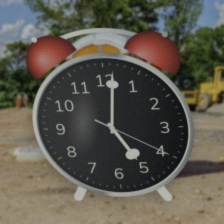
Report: h=5 m=1 s=20
